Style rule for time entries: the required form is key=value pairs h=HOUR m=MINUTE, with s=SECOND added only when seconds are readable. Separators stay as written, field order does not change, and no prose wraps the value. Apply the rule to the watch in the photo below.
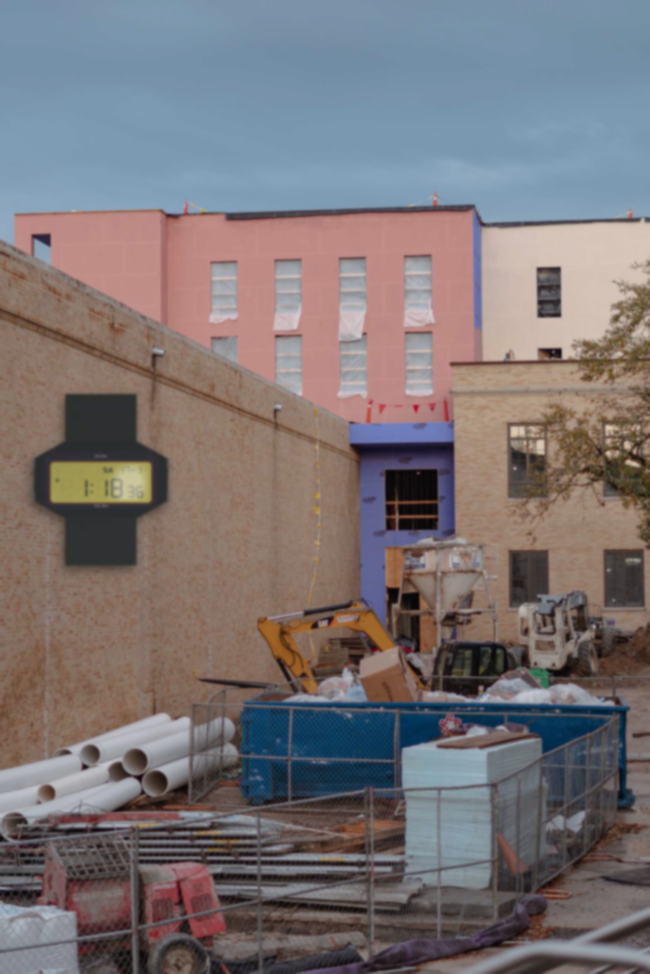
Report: h=1 m=18 s=36
